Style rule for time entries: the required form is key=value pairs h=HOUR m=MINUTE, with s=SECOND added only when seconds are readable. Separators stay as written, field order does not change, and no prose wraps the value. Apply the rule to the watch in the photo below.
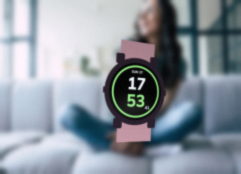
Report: h=17 m=53
